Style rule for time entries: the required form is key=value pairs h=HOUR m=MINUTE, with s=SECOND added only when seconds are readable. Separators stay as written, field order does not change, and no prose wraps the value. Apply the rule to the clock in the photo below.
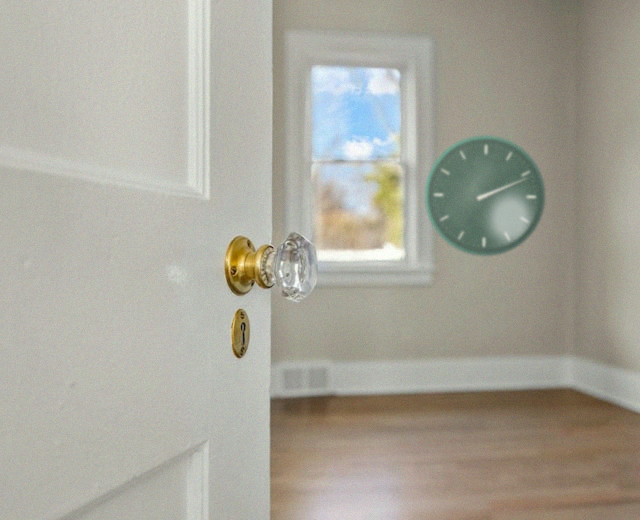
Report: h=2 m=11
